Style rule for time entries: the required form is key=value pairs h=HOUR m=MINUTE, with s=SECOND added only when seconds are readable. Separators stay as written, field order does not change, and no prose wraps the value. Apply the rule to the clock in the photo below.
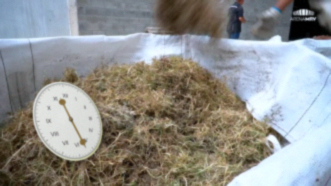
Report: h=11 m=27
